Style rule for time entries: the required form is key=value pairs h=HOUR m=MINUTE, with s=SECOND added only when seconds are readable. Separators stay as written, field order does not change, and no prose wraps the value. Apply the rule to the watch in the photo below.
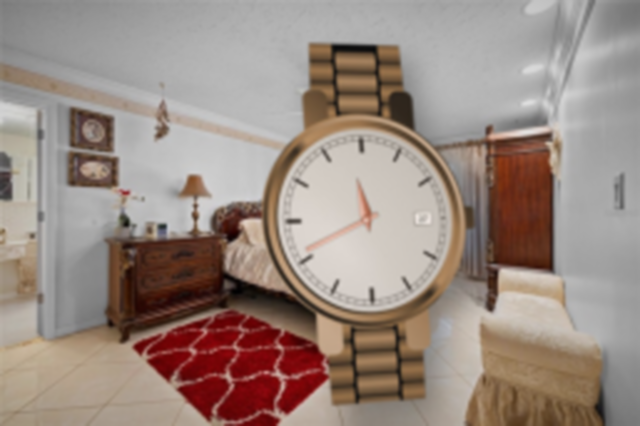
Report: h=11 m=41
